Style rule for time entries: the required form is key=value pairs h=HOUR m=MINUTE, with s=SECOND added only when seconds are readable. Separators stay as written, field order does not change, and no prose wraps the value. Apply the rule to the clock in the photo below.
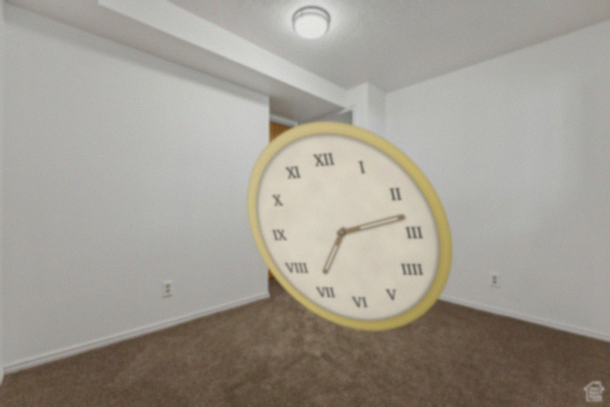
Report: h=7 m=13
